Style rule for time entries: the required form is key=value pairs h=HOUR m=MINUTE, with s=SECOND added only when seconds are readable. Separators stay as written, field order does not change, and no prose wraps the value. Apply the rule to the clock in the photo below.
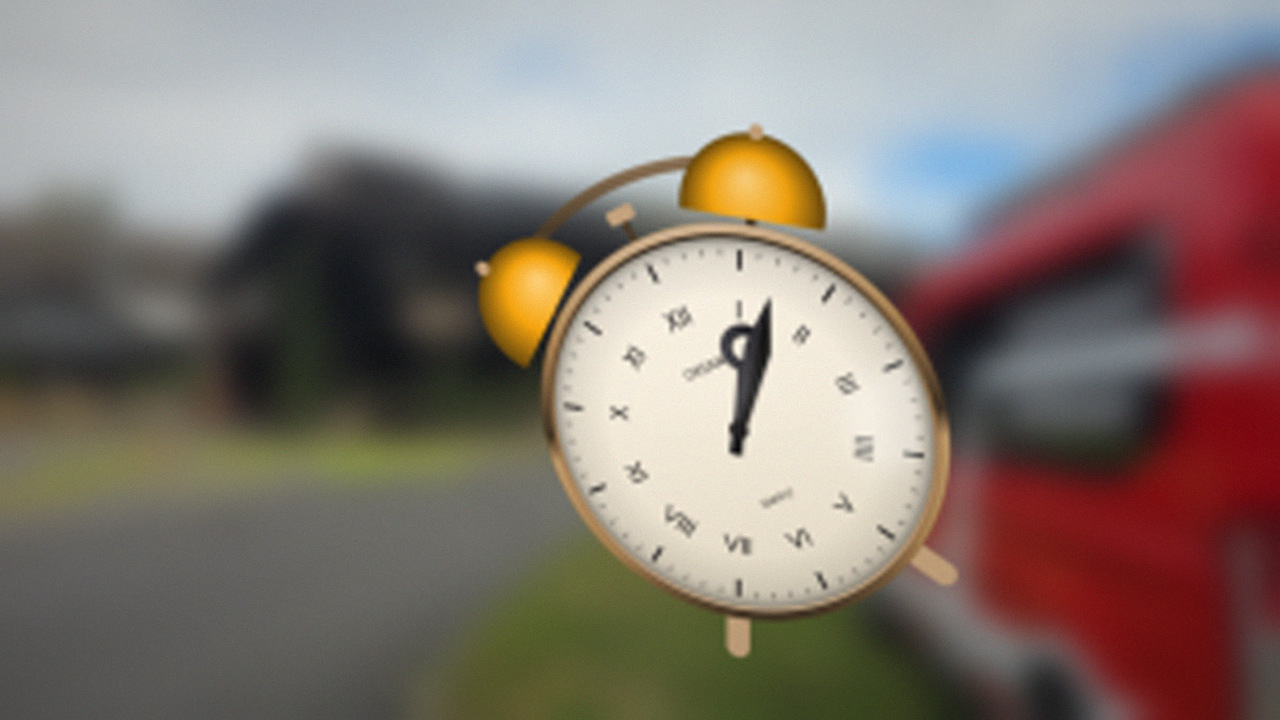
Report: h=1 m=7
